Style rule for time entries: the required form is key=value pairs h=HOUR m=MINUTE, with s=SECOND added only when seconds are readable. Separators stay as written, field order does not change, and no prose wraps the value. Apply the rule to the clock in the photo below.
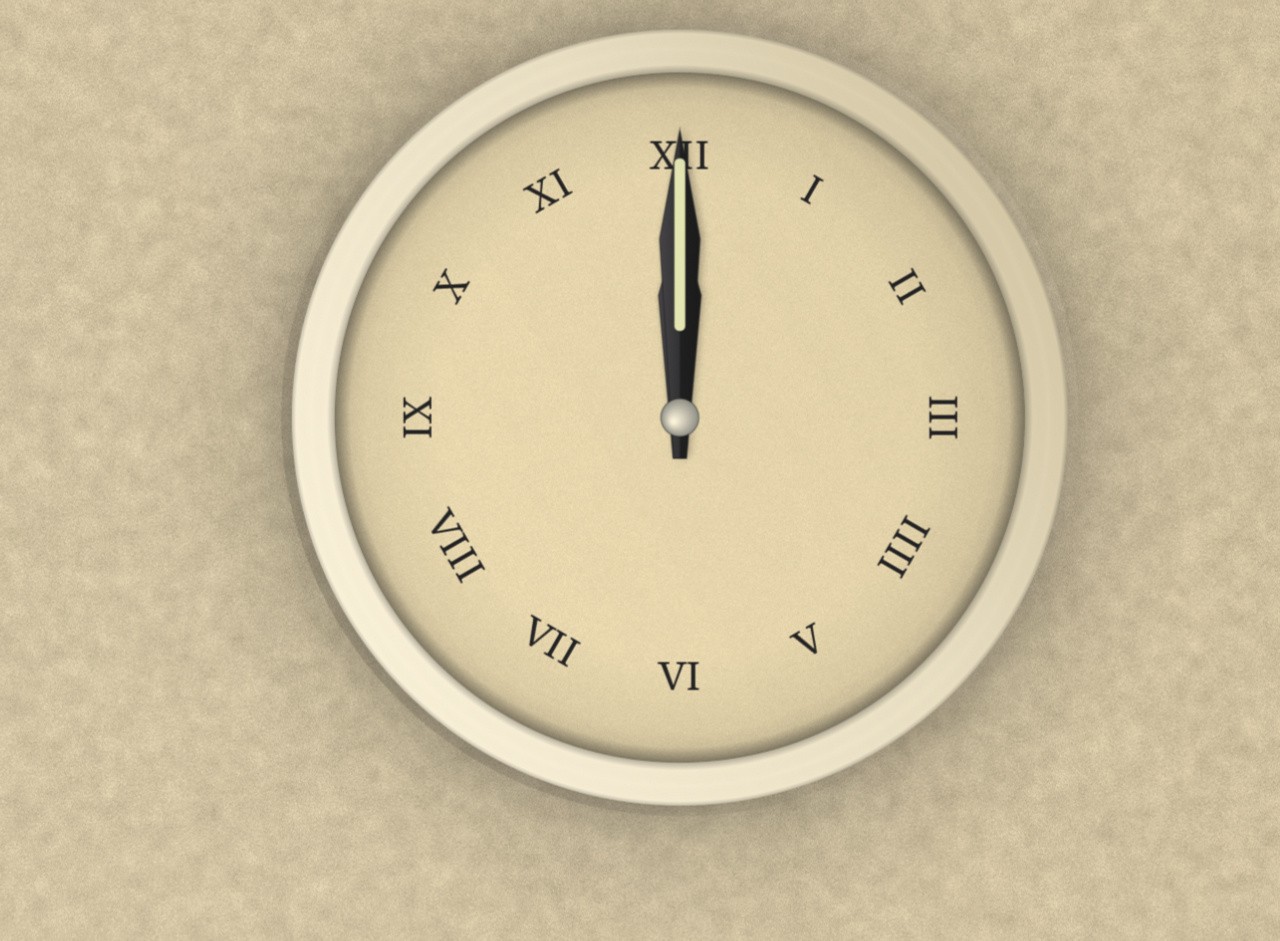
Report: h=12 m=0
